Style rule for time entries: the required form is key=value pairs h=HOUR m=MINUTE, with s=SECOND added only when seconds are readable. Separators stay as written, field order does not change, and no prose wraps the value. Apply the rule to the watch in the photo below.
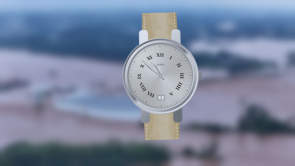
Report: h=10 m=52
